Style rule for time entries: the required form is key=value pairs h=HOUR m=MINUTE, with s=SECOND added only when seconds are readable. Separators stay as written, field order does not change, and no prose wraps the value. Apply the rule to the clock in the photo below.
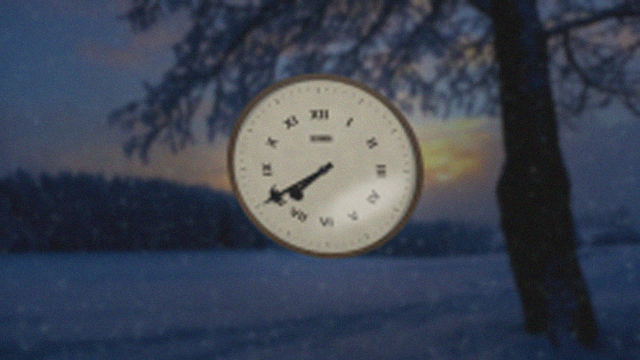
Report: h=7 m=40
